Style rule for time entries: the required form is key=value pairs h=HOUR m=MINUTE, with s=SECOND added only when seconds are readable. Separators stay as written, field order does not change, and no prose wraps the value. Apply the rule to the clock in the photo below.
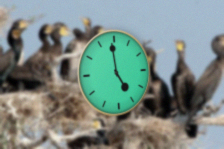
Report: h=4 m=59
